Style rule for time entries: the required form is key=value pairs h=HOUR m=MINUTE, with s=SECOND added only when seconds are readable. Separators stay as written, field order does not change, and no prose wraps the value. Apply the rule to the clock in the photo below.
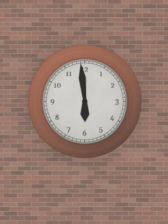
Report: h=5 m=59
